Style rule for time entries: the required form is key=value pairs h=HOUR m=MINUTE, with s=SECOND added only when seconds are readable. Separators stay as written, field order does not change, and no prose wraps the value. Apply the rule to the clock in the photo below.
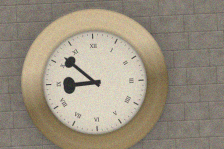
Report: h=8 m=52
